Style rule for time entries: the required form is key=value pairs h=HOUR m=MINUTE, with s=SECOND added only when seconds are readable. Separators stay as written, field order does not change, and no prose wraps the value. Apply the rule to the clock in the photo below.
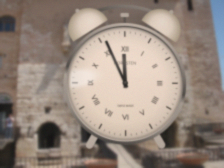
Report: h=11 m=56
